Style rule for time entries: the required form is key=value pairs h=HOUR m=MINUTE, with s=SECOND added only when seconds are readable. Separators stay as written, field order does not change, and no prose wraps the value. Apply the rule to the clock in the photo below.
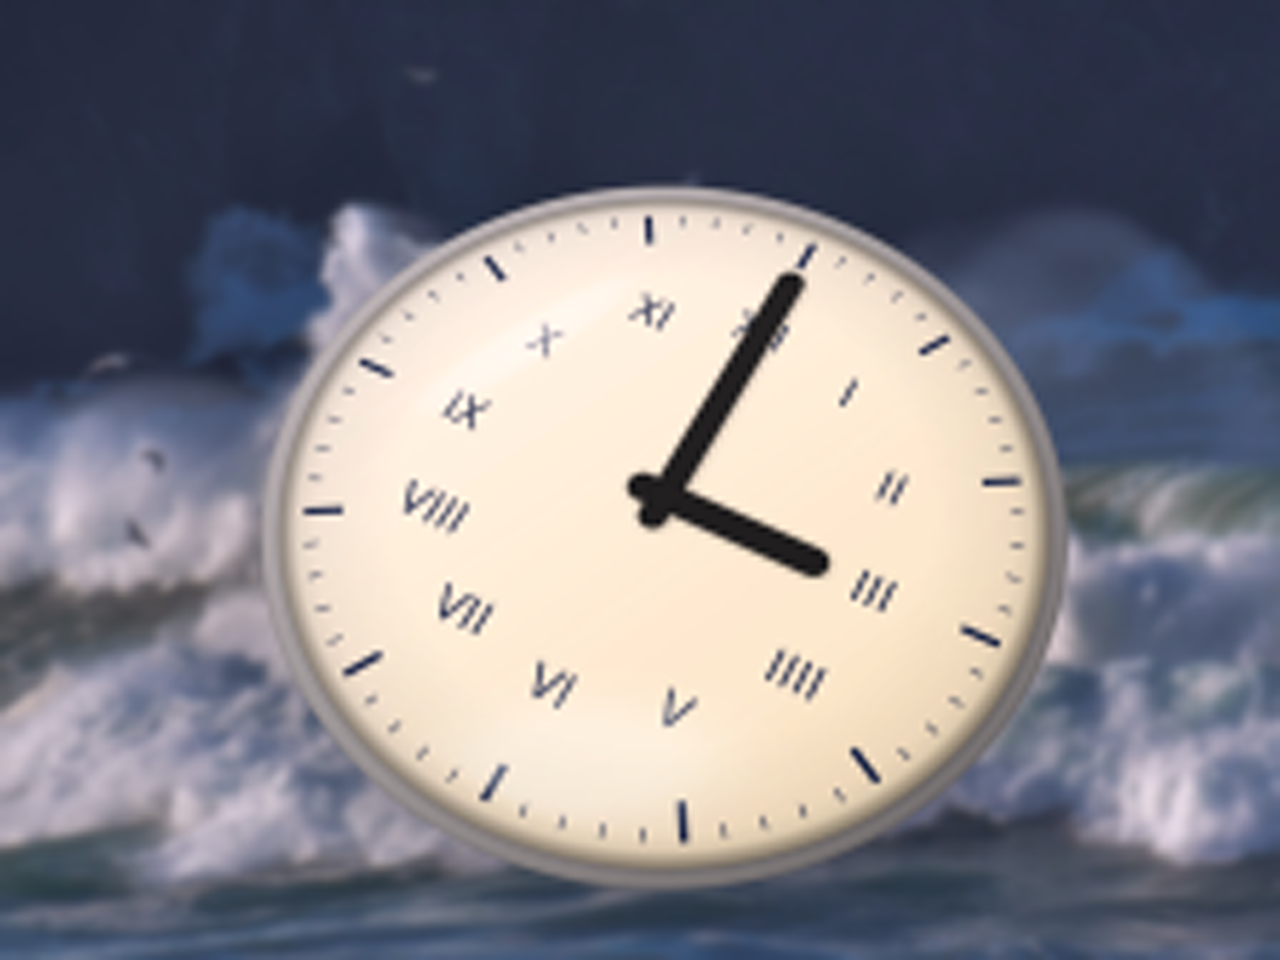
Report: h=3 m=0
